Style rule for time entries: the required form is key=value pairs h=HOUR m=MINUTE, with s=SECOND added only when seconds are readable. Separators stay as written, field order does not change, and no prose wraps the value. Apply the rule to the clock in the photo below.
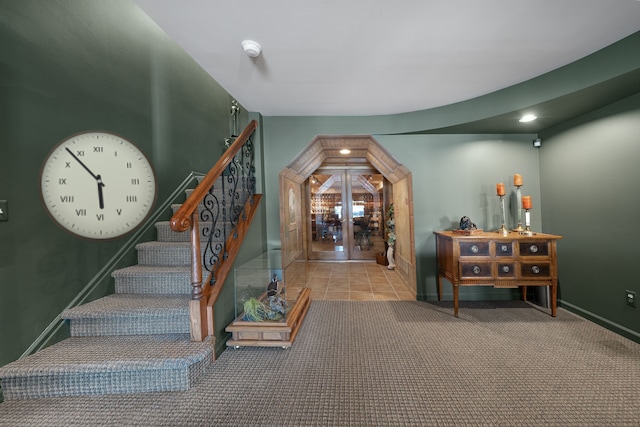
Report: h=5 m=53
